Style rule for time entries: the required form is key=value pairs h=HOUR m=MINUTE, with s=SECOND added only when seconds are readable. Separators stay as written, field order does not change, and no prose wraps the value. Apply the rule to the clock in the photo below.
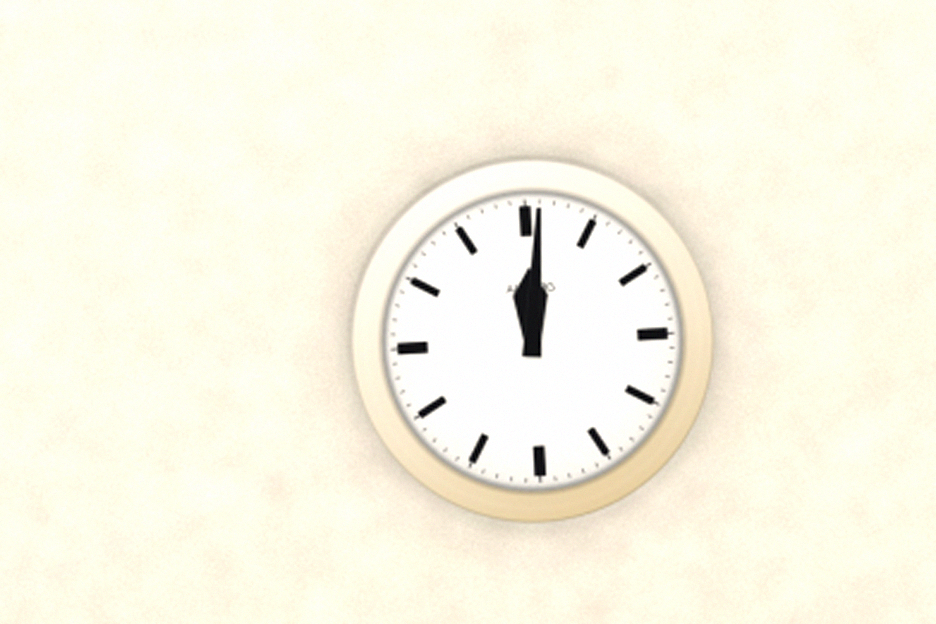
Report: h=12 m=1
